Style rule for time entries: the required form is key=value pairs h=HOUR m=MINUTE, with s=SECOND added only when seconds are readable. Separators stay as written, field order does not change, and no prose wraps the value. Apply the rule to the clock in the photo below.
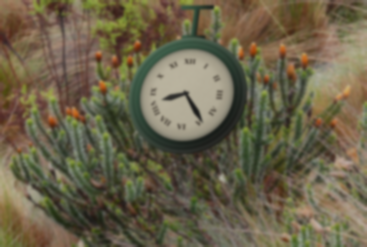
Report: h=8 m=24
